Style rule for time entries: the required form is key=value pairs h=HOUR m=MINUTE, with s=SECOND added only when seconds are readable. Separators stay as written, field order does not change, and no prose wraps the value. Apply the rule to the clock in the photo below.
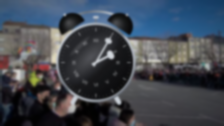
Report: h=2 m=5
